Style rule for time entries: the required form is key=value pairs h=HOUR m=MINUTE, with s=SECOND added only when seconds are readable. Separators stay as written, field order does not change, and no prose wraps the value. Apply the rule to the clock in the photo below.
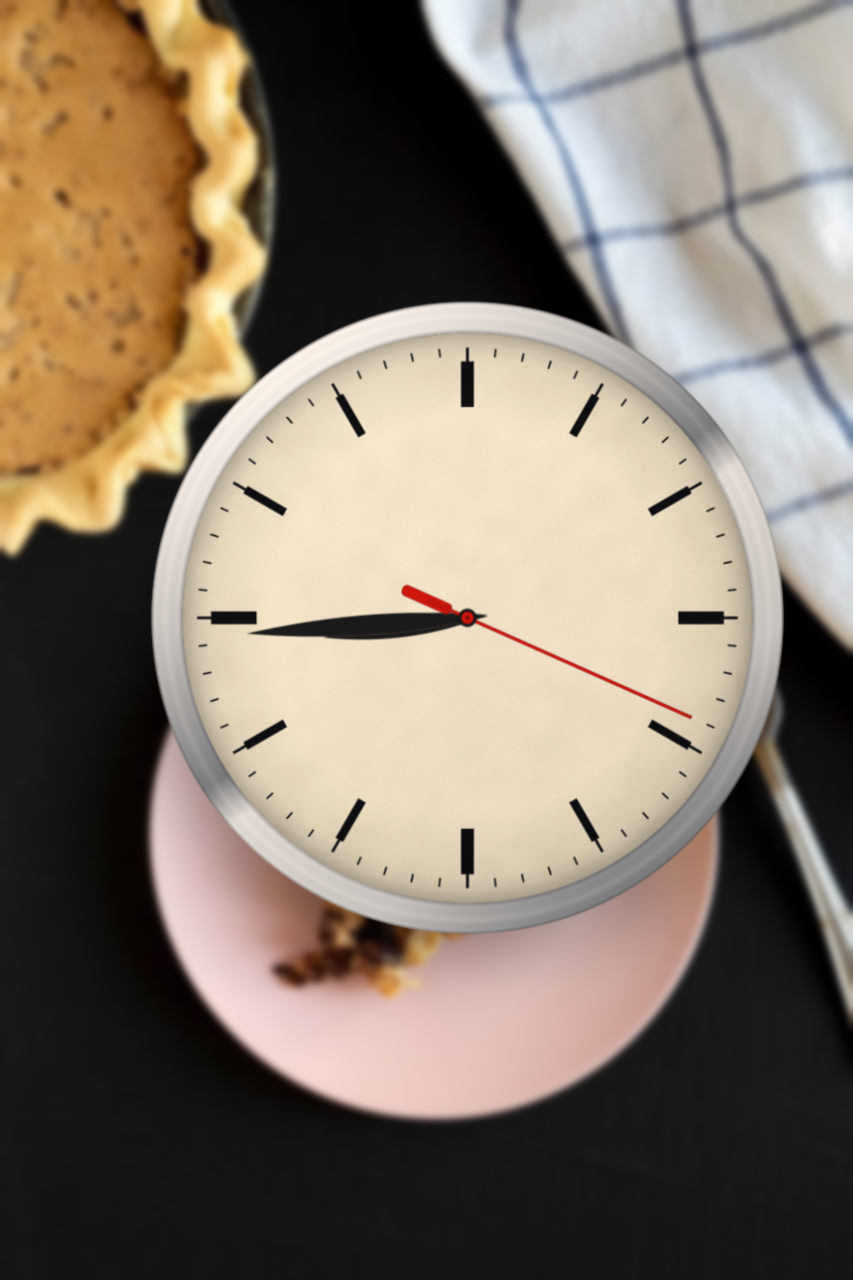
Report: h=8 m=44 s=19
